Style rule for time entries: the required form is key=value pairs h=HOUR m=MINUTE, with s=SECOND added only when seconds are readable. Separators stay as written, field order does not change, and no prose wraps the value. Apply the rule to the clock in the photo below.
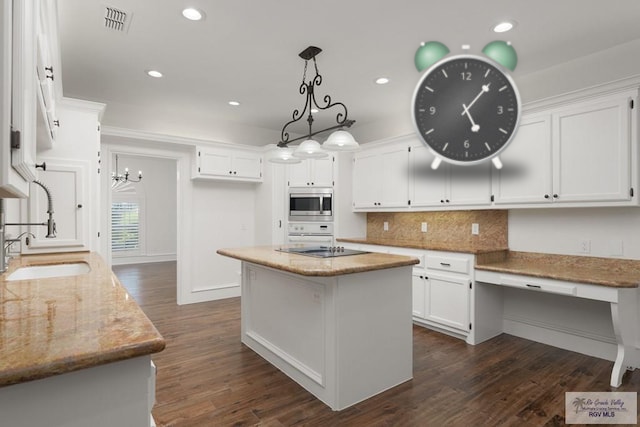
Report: h=5 m=7
